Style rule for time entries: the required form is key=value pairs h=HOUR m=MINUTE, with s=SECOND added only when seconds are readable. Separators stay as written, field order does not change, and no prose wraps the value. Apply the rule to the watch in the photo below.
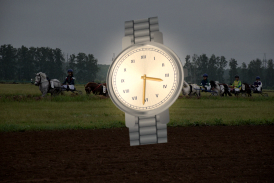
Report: h=3 m=31
